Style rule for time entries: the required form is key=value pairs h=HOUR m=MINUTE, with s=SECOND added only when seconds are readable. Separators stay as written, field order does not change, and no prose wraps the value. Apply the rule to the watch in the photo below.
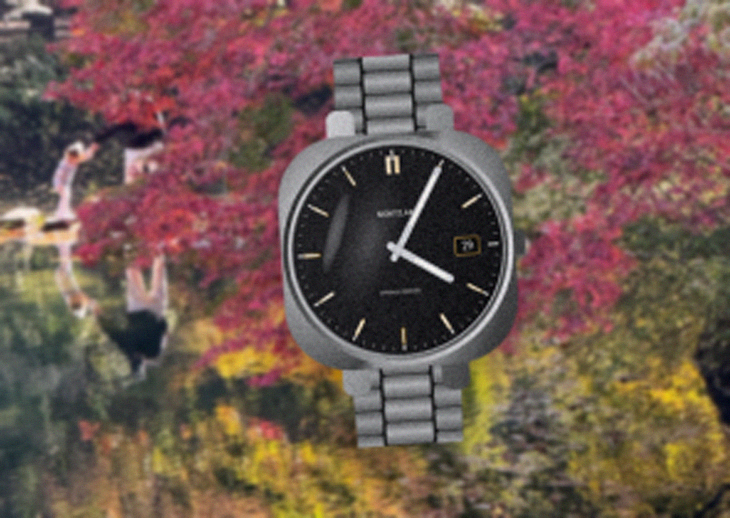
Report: h=4 m=5
